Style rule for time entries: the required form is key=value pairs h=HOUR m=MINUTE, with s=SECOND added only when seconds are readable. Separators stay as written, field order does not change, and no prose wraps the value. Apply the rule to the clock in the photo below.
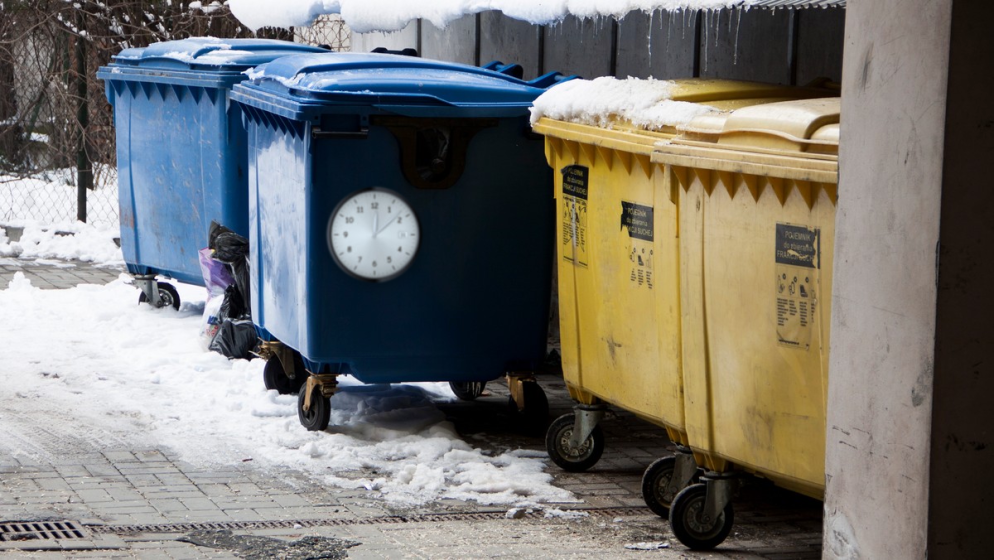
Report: h=12 m=8
